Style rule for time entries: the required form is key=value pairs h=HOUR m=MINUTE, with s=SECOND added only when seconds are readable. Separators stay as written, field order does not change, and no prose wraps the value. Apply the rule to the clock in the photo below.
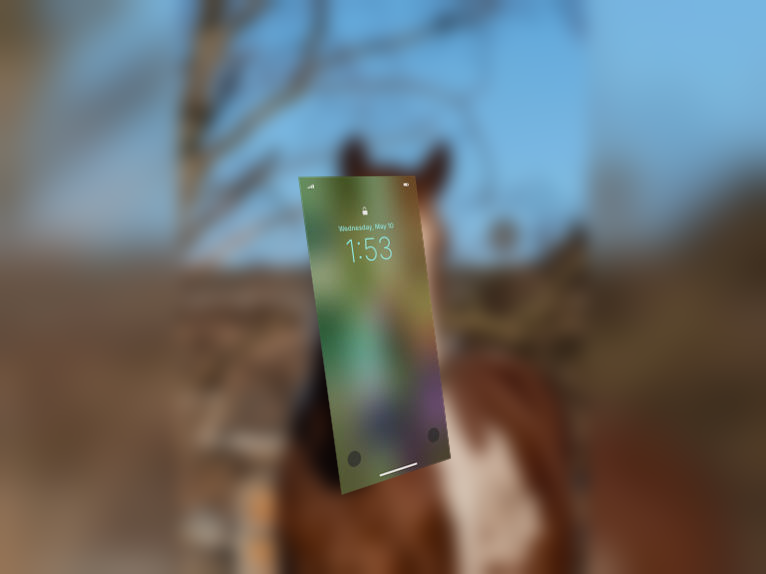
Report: h=1 m=53
